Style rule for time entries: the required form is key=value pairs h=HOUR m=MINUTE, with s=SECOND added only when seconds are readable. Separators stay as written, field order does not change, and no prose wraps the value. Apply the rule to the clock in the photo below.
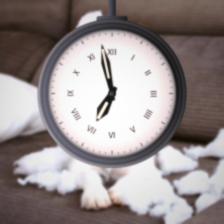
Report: h=6 m=58
